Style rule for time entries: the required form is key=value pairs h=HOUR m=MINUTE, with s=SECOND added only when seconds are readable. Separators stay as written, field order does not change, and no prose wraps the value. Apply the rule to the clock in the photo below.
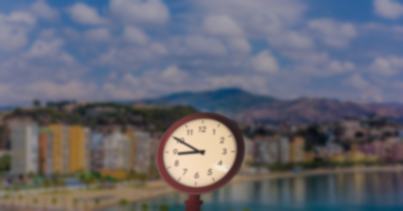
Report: h=8 m=50
